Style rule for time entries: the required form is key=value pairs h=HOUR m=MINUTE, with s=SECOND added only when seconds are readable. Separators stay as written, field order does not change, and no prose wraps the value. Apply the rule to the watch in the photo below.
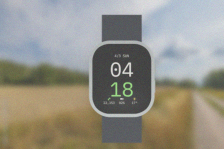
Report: h=4 m=18
